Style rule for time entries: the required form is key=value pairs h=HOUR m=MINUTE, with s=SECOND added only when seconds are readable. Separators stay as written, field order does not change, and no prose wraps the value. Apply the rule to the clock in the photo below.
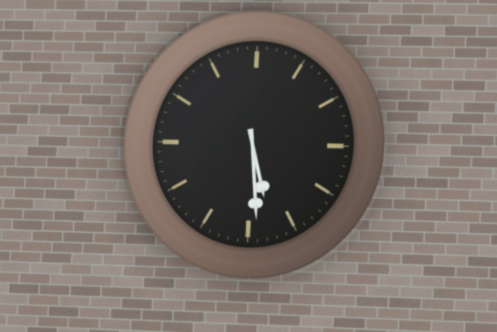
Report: h=5 m=29
